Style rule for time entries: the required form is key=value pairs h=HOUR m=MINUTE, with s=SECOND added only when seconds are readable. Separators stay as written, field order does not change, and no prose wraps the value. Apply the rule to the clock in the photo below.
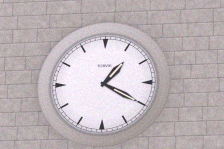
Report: h=1 m=20
